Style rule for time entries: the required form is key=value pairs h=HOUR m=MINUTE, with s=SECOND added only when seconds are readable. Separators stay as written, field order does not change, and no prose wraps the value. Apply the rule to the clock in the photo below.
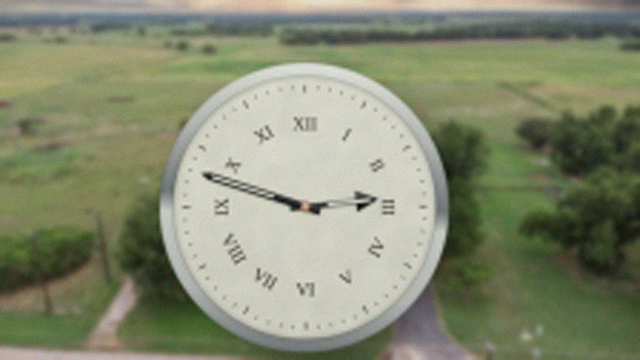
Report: h=2 m=48
